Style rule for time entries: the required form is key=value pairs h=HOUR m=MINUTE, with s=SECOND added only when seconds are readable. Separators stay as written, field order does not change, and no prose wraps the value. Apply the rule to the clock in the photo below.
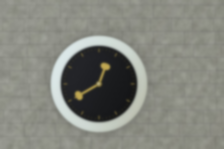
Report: h=12 m=40
